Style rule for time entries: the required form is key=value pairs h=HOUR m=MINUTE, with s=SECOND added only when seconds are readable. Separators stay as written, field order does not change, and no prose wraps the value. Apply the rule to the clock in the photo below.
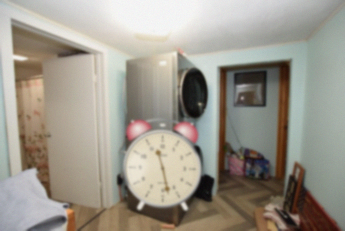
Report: h=11 m=28
